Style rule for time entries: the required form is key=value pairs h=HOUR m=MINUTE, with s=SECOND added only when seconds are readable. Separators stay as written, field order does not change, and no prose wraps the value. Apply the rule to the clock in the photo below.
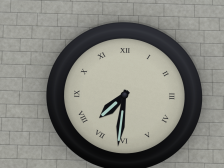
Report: h=7 m=31
